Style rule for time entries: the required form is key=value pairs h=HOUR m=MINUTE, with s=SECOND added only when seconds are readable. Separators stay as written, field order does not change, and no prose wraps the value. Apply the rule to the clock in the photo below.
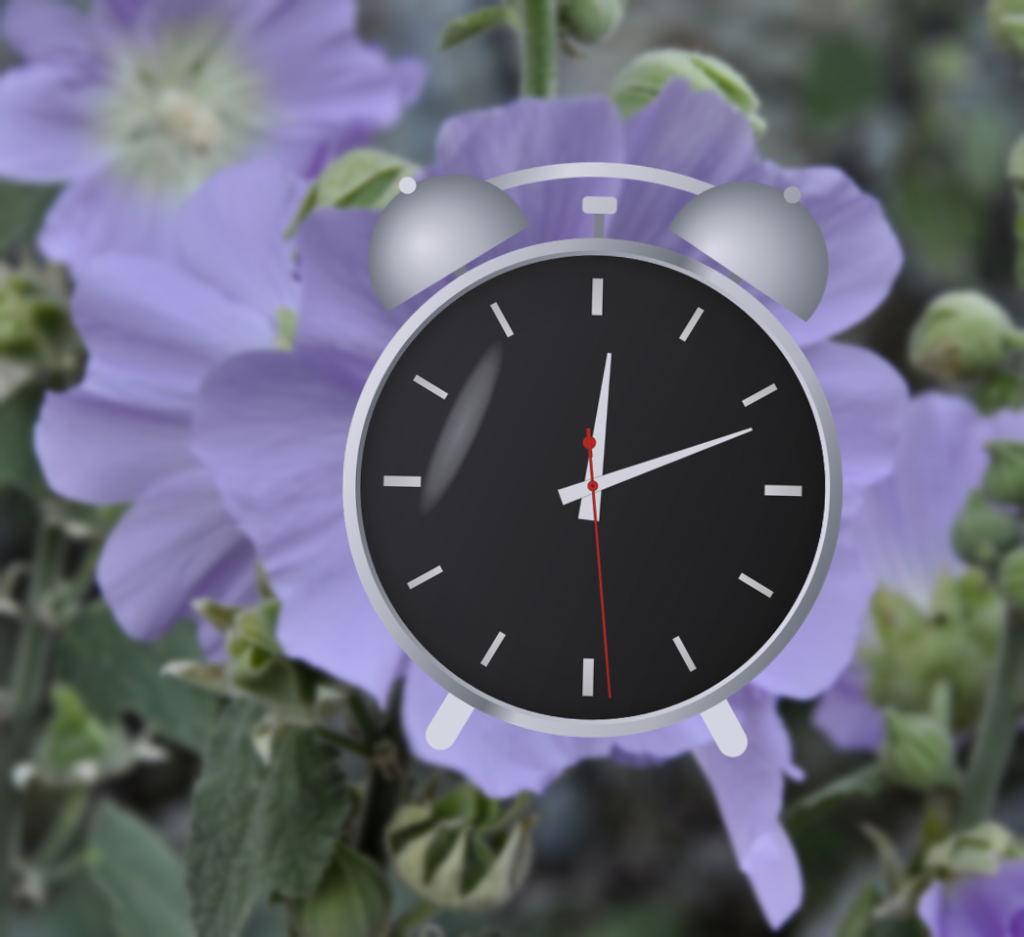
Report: h=12 m=11 s=29
